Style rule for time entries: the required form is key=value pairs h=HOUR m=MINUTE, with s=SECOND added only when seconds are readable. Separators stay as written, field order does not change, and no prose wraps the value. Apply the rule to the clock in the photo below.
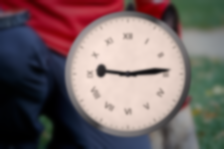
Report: h=9 m=14
